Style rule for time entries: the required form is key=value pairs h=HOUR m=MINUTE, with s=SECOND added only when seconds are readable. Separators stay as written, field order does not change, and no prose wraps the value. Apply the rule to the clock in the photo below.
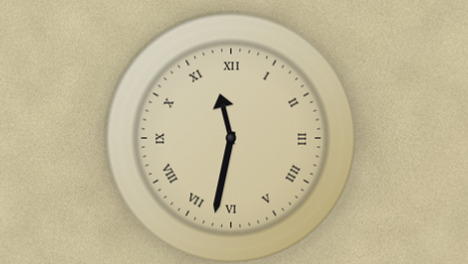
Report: h=11 m=32
